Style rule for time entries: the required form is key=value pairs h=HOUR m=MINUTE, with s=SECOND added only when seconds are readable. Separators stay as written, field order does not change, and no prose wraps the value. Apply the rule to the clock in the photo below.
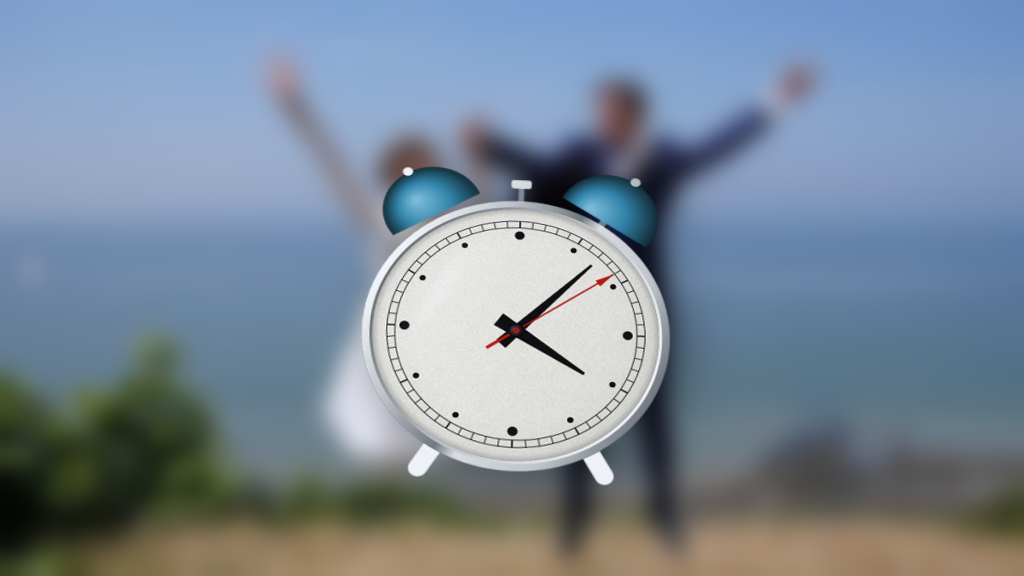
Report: h=4 m=7 s=9
